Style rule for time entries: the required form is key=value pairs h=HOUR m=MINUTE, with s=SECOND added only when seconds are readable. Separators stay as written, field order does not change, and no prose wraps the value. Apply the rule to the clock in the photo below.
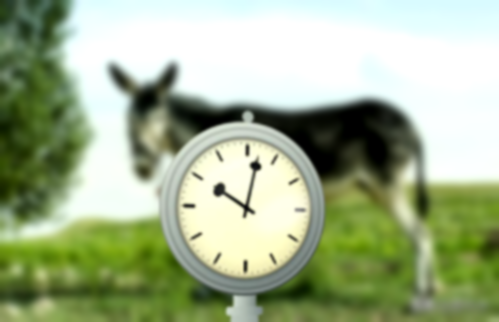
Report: h=10 m=2
